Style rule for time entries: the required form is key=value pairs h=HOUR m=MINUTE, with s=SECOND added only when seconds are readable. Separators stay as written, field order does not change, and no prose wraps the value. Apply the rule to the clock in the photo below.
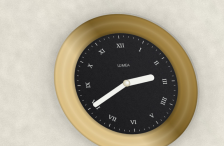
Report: h=2 m=40
